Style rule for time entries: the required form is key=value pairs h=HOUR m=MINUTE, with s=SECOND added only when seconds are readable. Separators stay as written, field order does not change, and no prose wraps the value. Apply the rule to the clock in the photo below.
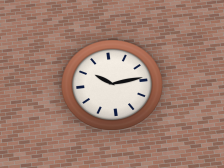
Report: h=10 m=14
